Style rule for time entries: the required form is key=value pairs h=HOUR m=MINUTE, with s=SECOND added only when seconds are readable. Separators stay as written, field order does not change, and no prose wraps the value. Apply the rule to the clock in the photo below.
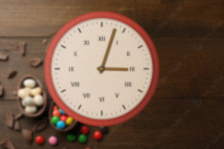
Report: h=3 m=3
